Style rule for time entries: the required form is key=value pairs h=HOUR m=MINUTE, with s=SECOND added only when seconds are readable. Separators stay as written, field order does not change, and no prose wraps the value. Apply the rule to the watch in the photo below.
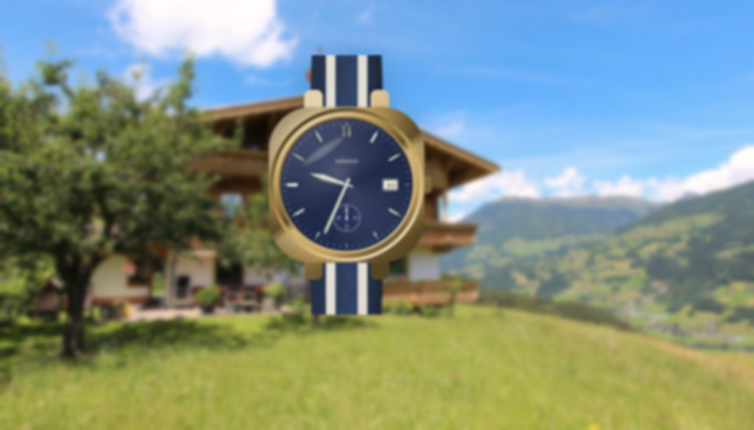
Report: h=9 m=34
